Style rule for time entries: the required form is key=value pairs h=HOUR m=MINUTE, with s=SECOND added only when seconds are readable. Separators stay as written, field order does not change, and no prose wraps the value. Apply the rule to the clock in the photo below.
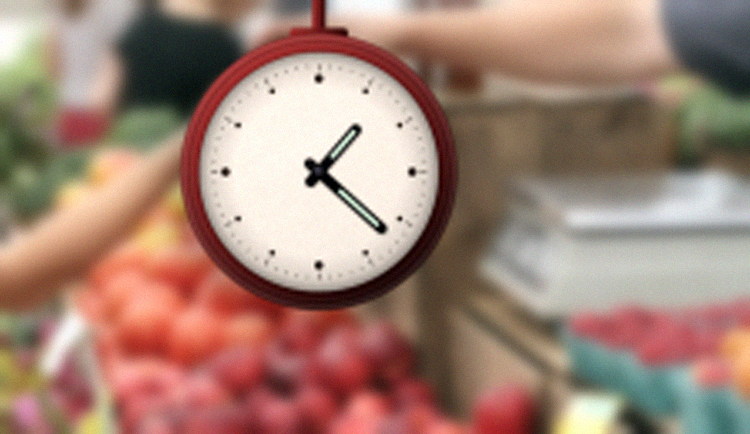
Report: h=1 m=22
